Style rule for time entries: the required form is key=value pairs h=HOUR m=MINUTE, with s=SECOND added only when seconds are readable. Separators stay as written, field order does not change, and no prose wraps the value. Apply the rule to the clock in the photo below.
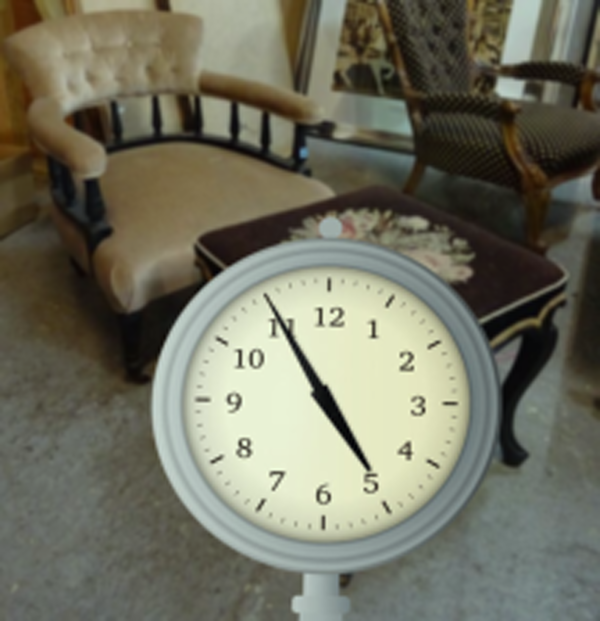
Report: h=4 m=55
